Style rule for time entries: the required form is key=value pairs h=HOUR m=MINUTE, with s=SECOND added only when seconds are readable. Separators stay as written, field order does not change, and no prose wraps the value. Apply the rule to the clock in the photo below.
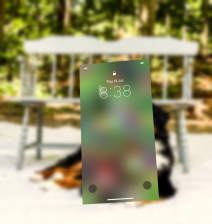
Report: h=8 m=38
